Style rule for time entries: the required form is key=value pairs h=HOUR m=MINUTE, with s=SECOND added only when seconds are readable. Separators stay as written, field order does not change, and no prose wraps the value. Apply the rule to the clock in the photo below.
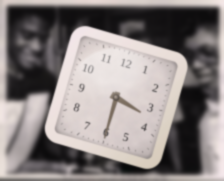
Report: h=3 m=30
